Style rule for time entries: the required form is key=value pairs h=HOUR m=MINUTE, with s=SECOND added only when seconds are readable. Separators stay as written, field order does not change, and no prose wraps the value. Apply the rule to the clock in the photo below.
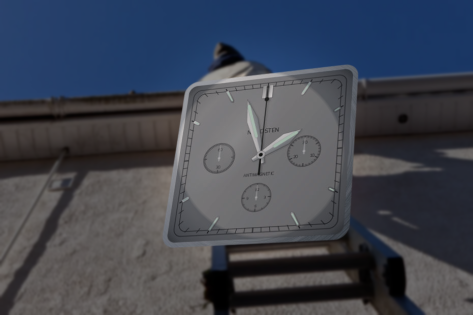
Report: h=1 m=57
